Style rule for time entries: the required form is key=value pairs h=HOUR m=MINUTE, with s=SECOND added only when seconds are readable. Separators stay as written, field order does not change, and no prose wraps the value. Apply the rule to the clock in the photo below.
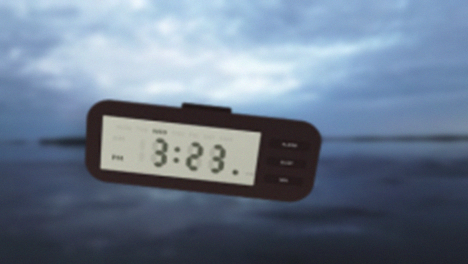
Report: h=3 m=23
